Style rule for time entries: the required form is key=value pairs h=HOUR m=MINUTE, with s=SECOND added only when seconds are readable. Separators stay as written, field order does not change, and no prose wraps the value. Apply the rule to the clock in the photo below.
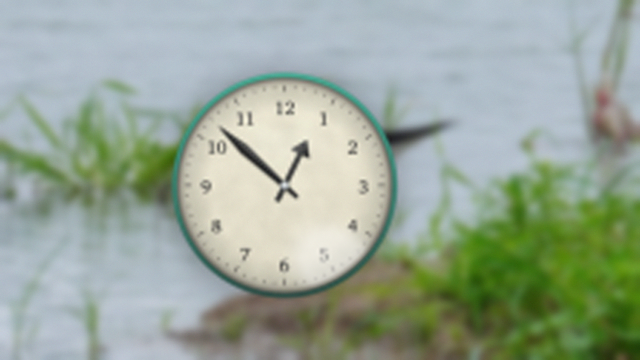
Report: h=12 m=52
